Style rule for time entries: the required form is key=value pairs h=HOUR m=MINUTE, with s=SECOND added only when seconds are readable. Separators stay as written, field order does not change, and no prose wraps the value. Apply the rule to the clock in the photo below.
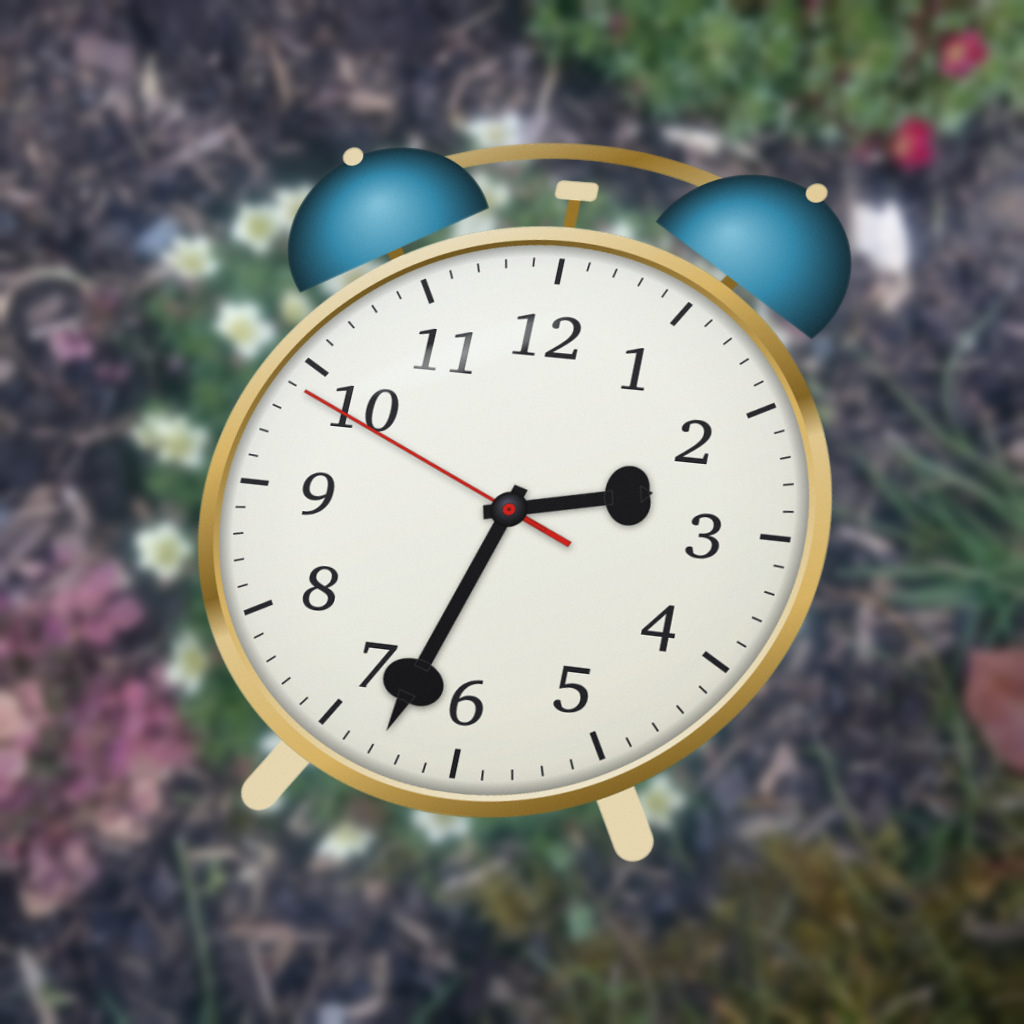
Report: h=2 m=32 s=49
